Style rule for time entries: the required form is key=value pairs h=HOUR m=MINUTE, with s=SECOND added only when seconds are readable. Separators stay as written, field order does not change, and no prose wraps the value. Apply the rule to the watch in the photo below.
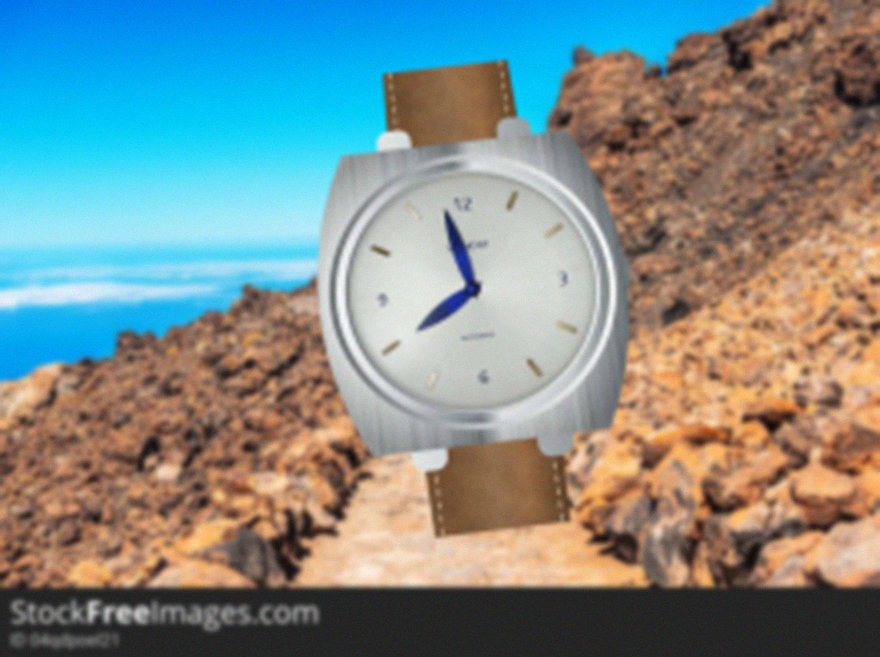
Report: h=7 m=58
